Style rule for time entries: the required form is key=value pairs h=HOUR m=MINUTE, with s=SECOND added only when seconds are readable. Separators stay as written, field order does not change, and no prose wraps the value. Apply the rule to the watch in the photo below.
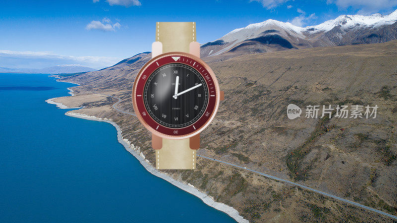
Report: h=12 m=11
